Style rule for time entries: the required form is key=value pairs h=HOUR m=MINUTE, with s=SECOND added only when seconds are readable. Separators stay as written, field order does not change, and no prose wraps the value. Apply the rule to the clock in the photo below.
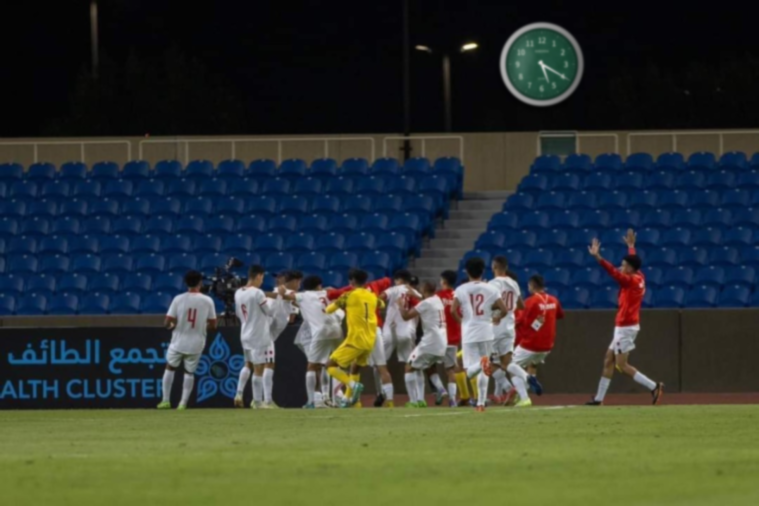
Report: h=5 m=20
